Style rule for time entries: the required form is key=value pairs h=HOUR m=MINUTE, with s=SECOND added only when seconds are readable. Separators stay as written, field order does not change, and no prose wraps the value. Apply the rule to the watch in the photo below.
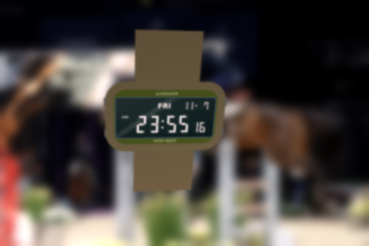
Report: h=23 m=55 s=16
